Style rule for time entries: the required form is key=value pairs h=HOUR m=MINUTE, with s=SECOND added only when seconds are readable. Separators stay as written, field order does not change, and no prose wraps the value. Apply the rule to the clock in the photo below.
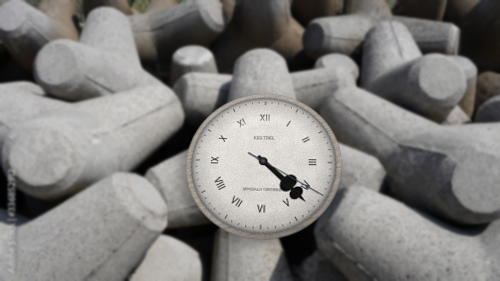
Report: h=4 m=22 s=20
